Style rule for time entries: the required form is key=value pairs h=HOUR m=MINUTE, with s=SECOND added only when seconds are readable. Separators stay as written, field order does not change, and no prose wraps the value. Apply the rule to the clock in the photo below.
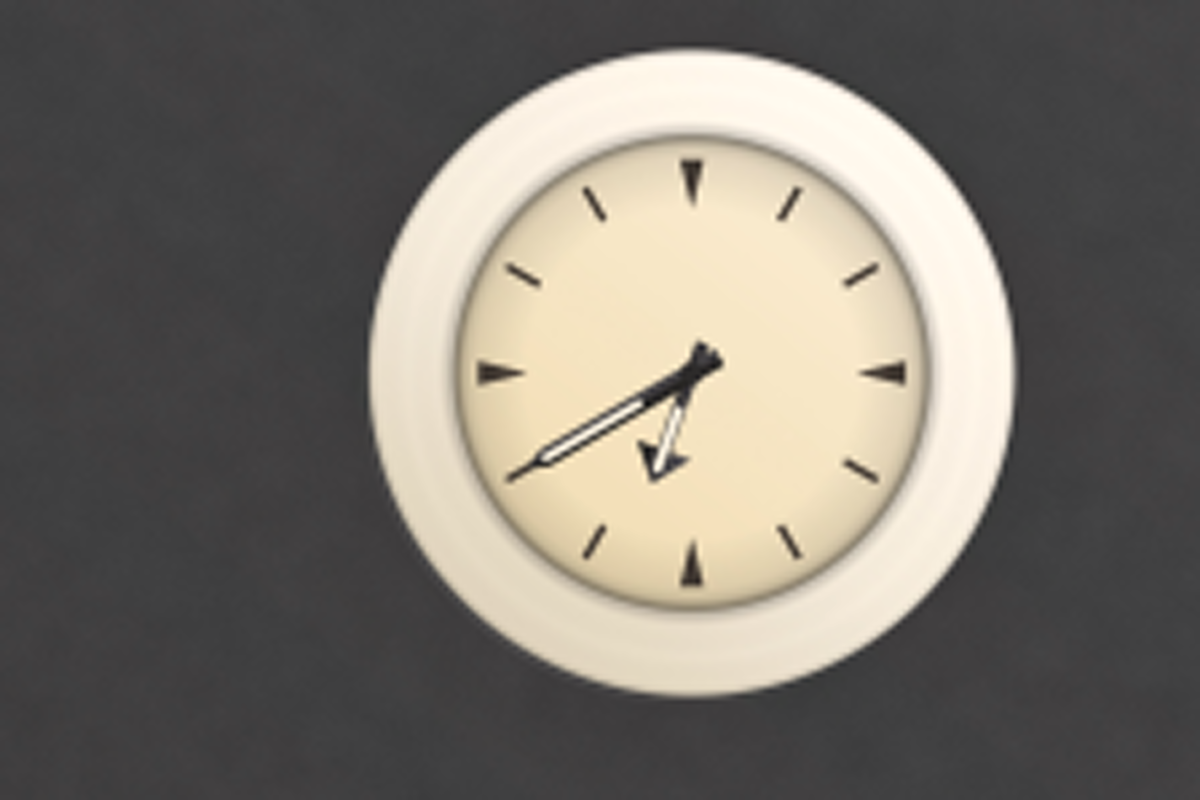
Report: h=6 m=40
